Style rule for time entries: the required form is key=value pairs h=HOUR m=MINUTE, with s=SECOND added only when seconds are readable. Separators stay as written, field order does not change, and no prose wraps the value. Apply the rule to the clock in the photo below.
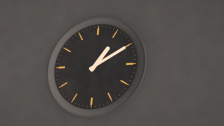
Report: h=1 m=10
